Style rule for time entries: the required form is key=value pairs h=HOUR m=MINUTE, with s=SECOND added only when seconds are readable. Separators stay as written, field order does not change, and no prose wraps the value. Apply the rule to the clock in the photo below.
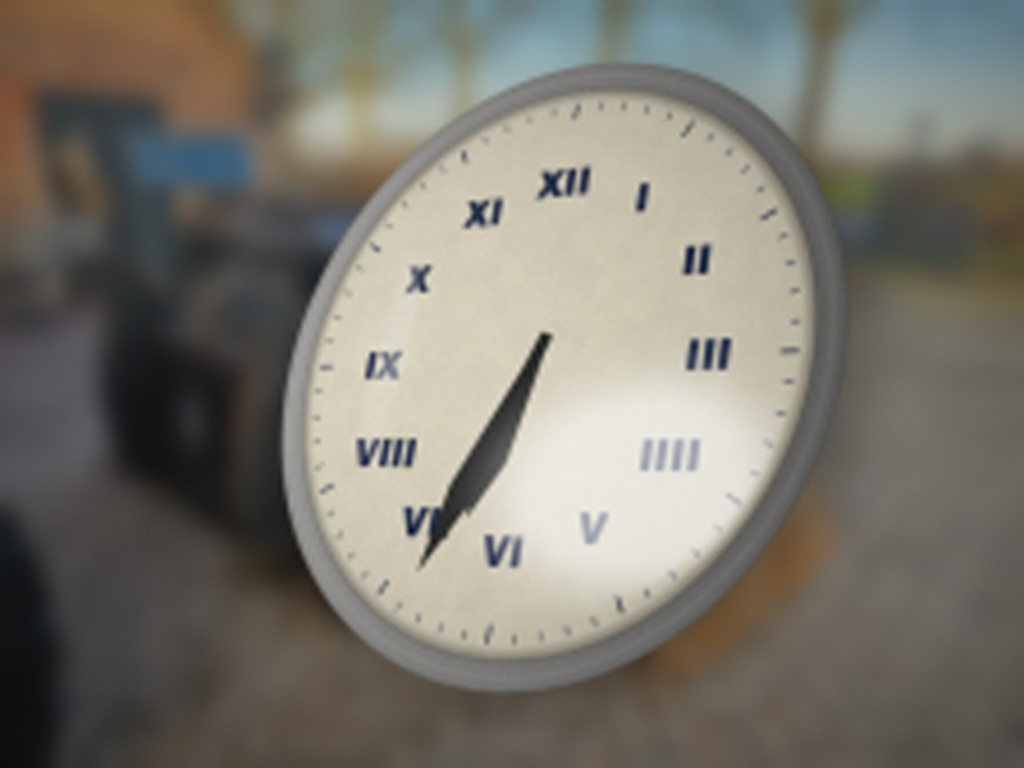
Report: h=6 m=34
